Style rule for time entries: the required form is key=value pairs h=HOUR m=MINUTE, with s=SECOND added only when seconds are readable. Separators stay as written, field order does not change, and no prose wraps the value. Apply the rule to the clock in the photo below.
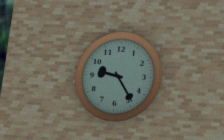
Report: h=9 m=24
